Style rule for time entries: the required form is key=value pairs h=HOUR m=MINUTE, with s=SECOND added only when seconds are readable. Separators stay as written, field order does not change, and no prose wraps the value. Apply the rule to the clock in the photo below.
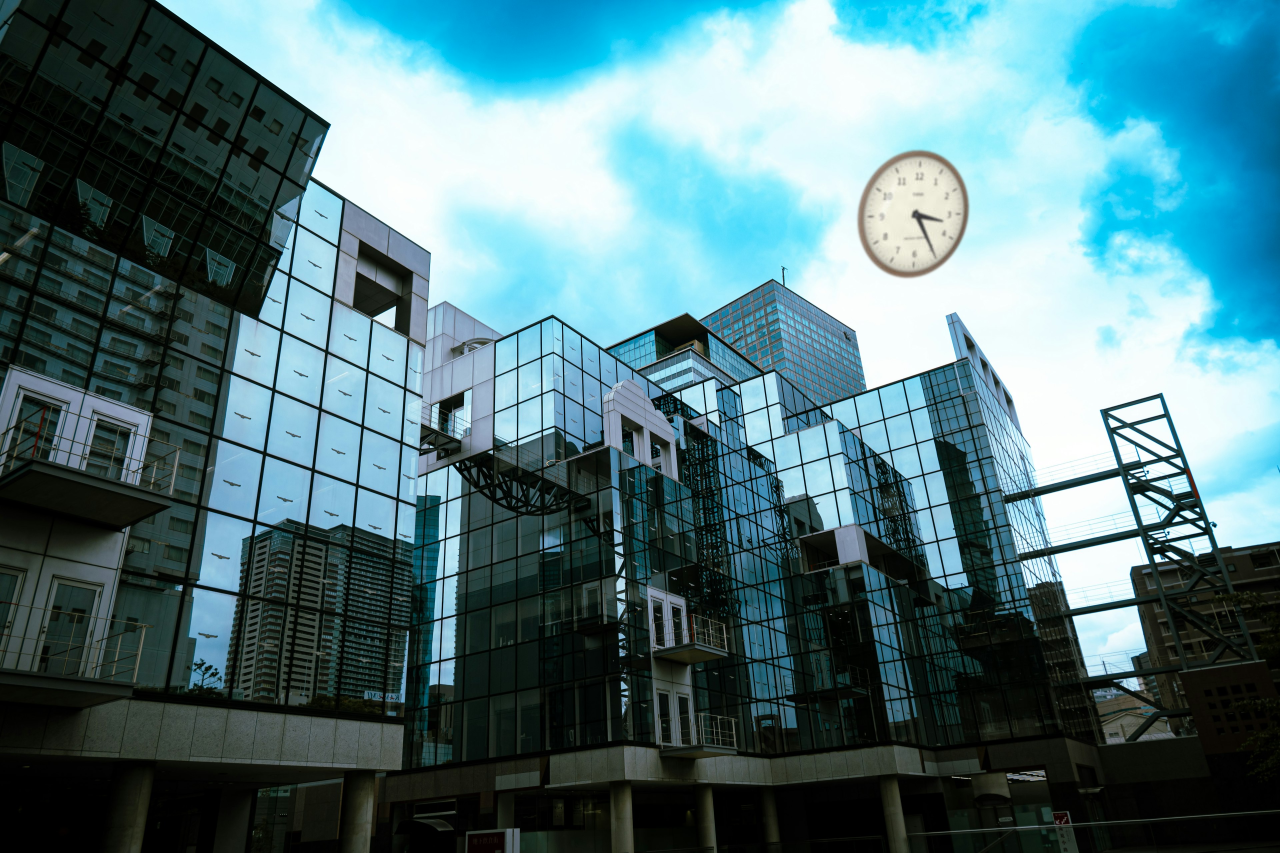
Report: h=3 m=25
